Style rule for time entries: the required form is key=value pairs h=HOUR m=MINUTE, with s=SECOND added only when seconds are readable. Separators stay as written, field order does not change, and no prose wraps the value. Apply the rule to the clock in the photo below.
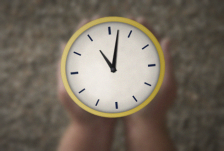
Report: h=11 m=2
